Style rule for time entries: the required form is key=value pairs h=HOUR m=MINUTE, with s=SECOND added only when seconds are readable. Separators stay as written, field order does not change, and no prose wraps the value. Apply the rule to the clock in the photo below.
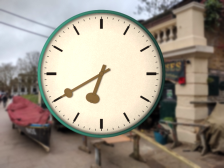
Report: h=6 m=40
